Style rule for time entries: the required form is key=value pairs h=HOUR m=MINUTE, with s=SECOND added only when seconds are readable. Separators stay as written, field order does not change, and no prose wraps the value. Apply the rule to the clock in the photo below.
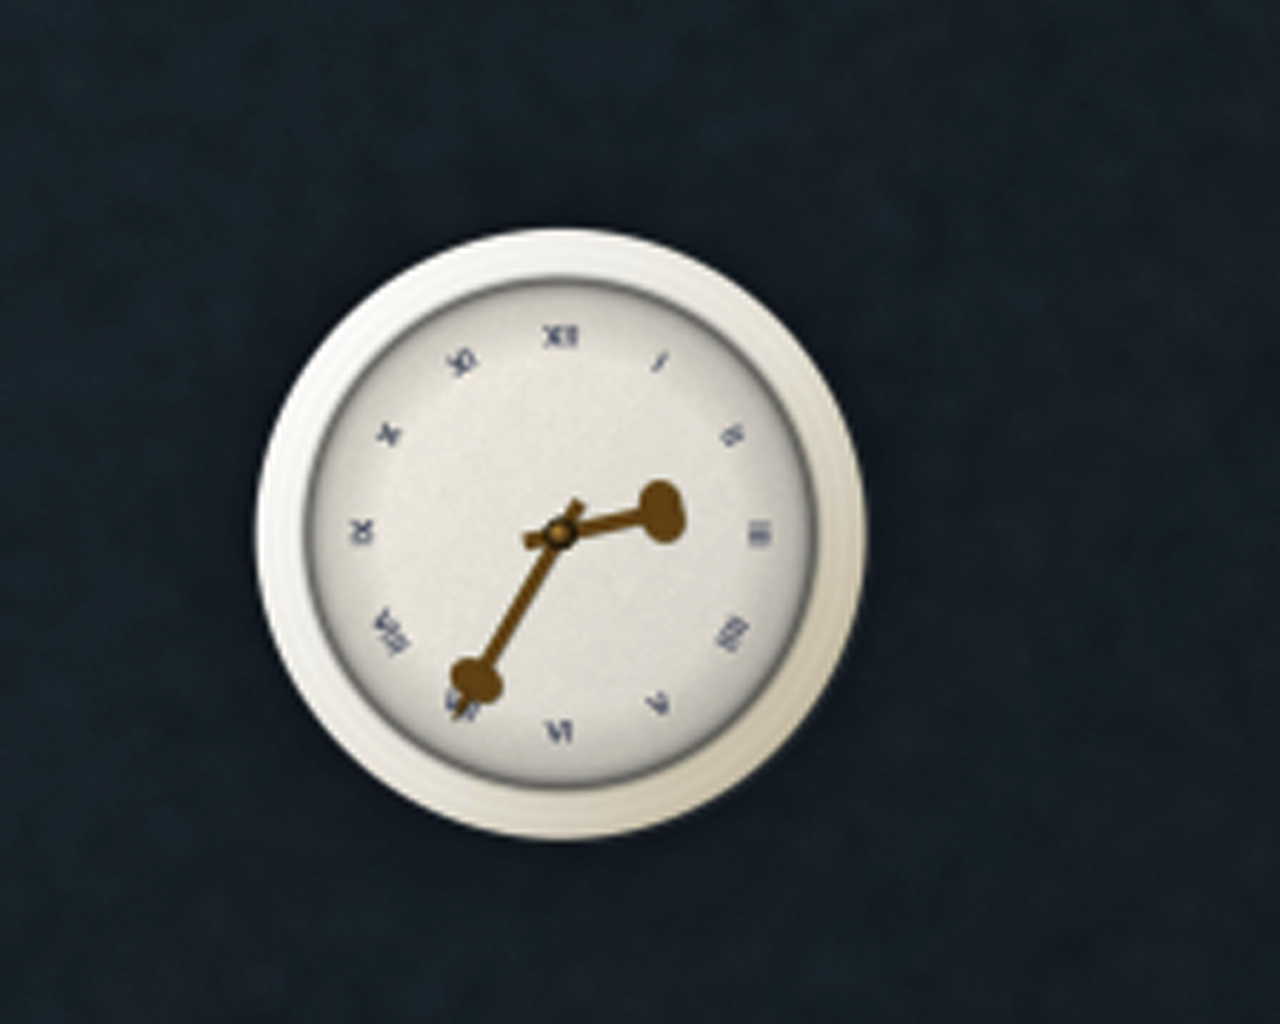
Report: h=2 m=35
